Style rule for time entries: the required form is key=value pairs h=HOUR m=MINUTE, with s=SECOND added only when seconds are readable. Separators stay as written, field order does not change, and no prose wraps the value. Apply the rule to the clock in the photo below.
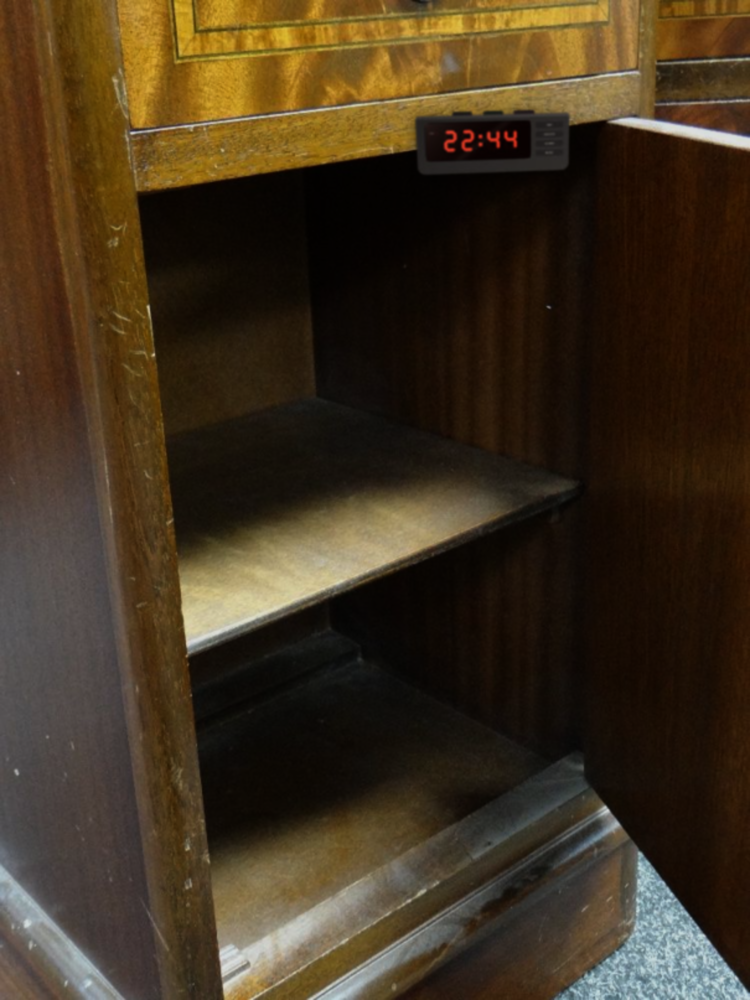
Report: h=22 m=44
